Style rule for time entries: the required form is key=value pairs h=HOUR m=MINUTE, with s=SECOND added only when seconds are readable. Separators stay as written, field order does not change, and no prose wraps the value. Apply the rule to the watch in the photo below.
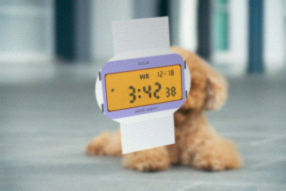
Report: h=3 m=42 s=38
